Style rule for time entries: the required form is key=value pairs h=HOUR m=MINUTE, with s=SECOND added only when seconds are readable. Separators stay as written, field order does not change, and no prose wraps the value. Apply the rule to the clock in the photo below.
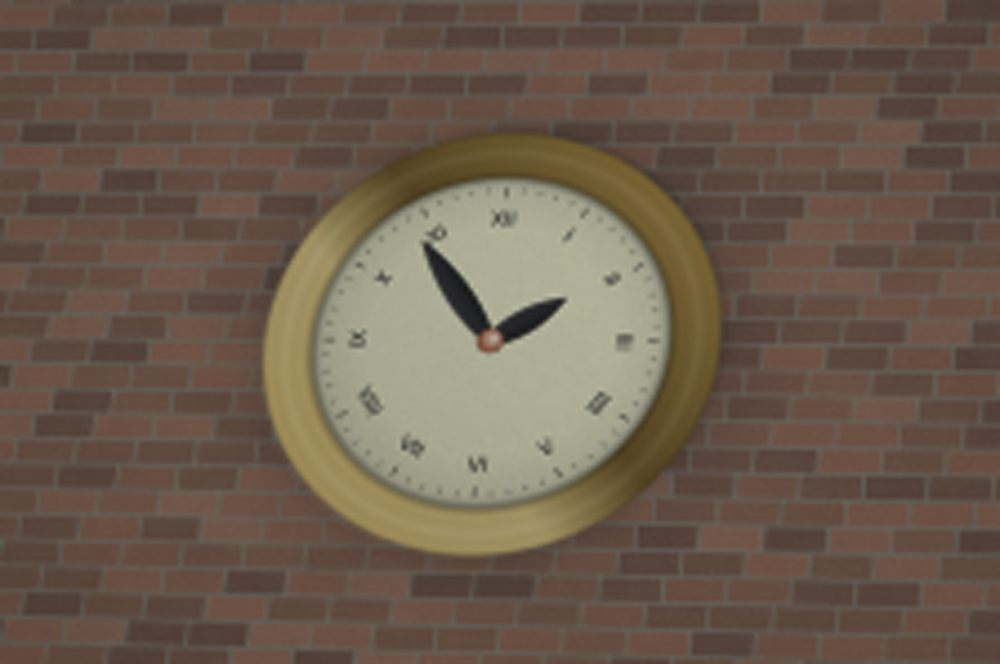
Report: h=1 m=54
